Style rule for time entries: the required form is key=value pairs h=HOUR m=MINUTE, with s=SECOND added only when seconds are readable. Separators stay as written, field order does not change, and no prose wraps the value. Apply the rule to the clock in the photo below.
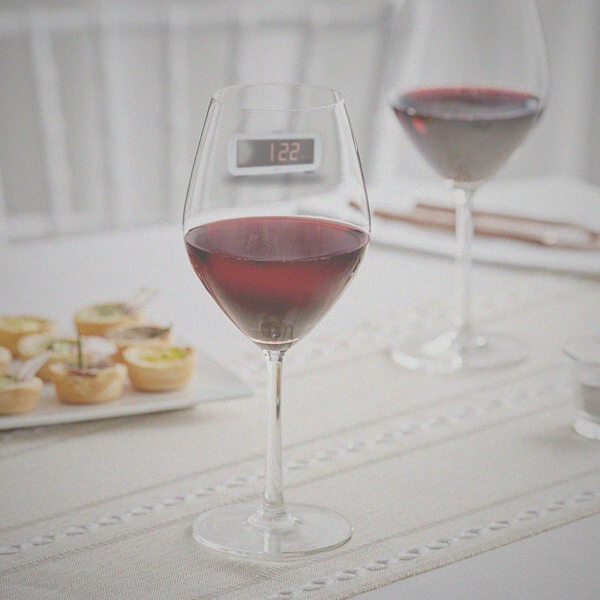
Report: h=1 m=22
